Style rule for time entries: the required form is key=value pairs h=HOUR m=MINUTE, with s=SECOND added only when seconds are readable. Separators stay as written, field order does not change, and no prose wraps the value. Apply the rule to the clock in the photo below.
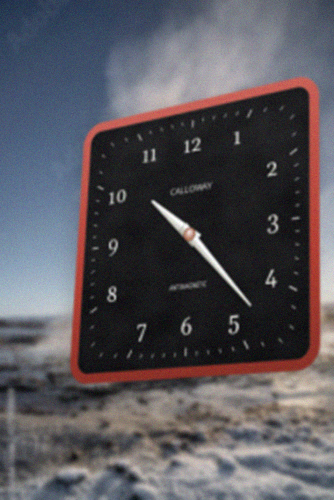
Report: h=10 m=23
